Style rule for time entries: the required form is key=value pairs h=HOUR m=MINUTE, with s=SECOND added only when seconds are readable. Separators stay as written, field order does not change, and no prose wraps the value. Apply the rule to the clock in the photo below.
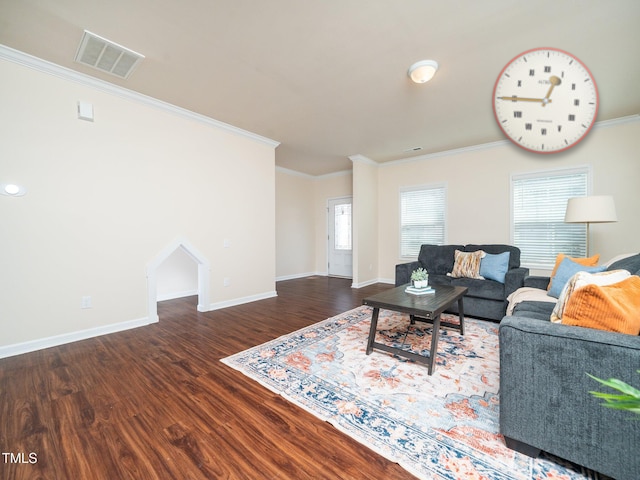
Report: h=12 m=45
